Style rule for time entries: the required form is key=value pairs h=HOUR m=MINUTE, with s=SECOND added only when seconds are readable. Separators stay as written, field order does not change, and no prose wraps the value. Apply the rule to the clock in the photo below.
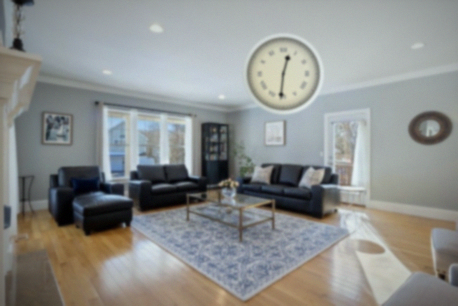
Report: h=12 m=31
